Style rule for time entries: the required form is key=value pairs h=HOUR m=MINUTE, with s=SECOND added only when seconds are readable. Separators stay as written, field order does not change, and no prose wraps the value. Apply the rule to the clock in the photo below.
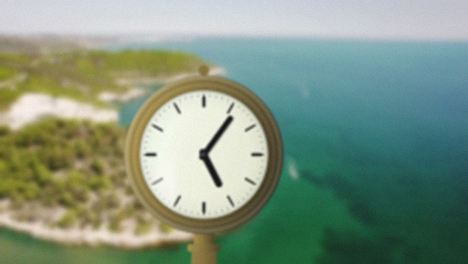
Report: h=5 m=6
